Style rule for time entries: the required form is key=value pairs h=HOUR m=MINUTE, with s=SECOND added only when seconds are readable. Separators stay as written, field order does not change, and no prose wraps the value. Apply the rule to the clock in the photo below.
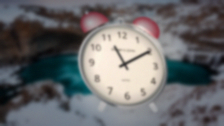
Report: h=11 m=10
